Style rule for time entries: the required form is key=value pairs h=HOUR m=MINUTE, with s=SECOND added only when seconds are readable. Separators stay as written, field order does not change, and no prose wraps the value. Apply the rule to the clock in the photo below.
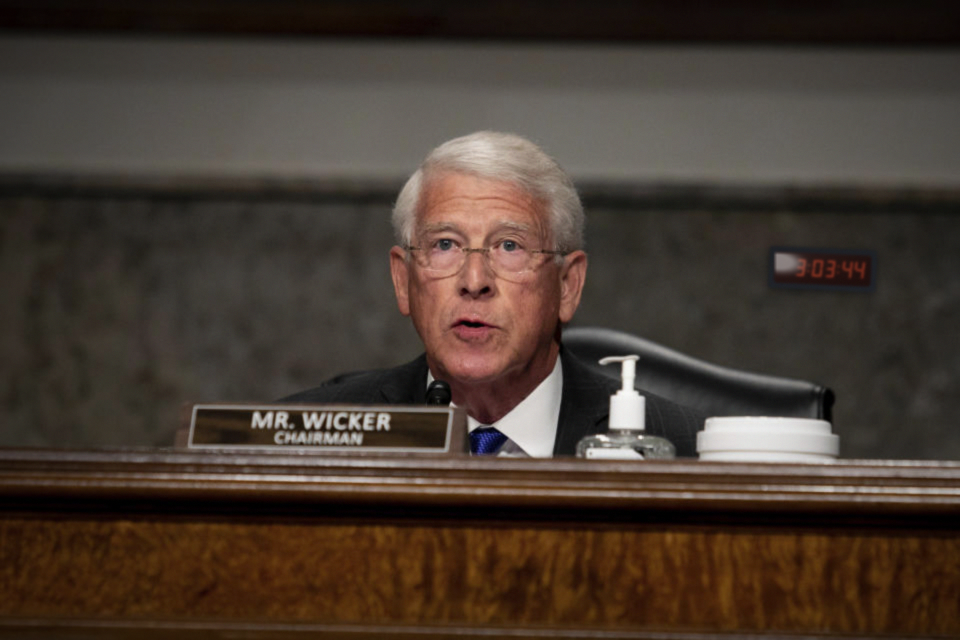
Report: h=3 m=3 s=44
